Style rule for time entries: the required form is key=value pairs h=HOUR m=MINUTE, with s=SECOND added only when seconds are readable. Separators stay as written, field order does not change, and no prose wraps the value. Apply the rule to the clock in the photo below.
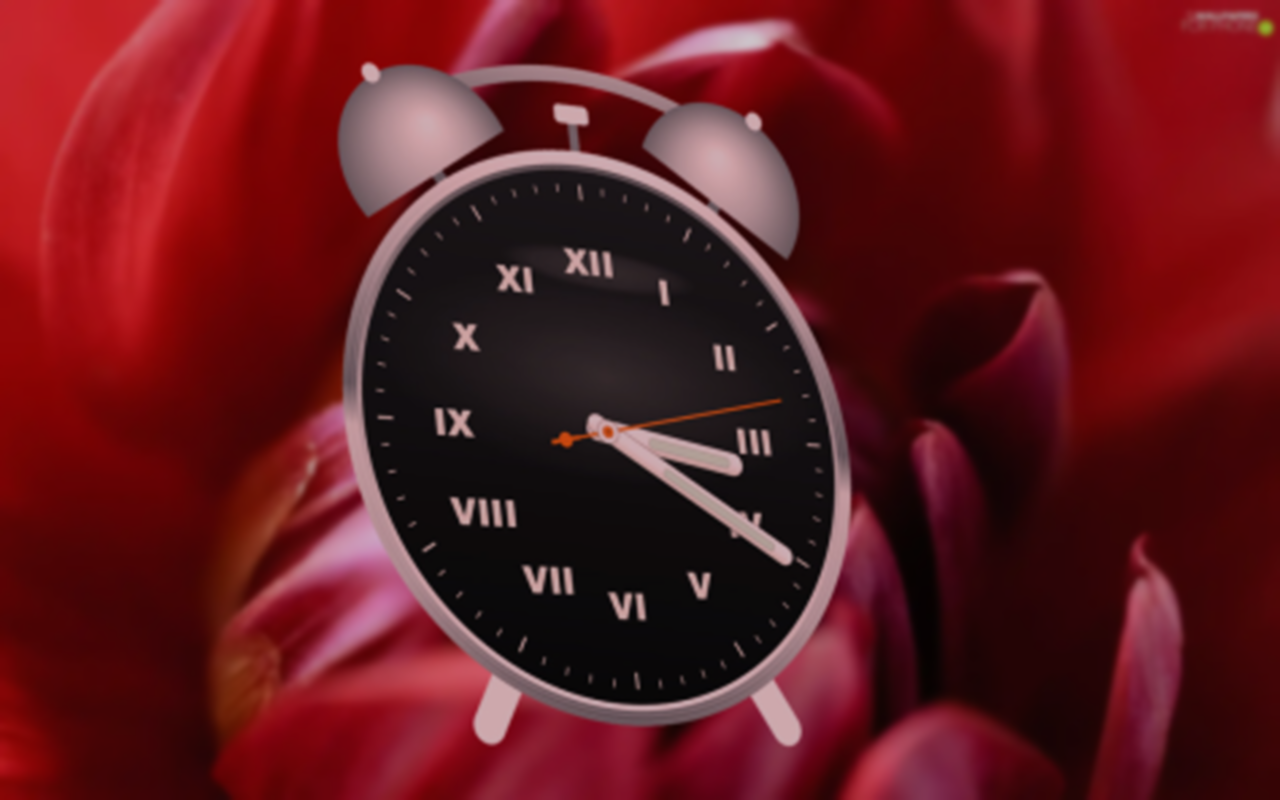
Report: h=3 m=20 s=13
